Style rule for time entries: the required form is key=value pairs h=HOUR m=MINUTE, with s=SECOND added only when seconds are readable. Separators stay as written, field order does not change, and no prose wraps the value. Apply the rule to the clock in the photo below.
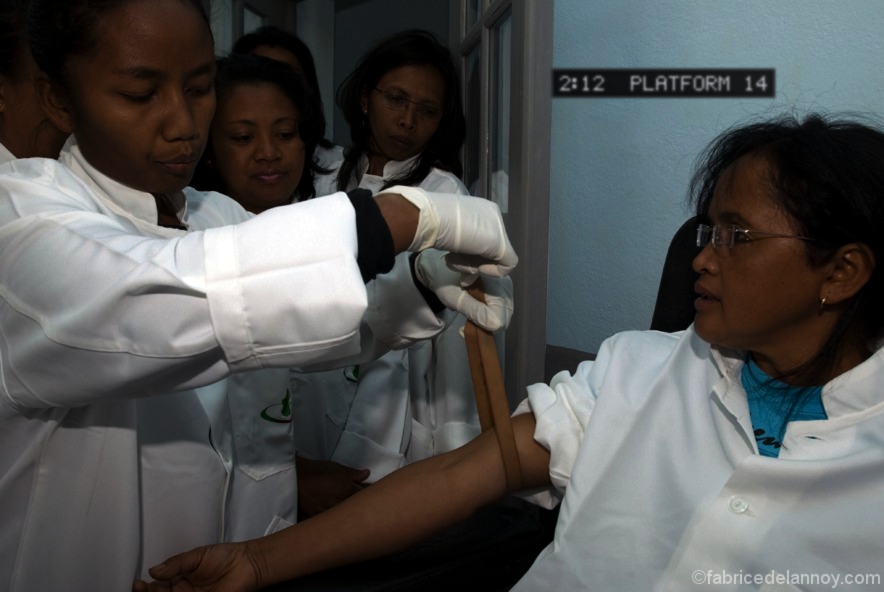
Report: h=2 m=12
